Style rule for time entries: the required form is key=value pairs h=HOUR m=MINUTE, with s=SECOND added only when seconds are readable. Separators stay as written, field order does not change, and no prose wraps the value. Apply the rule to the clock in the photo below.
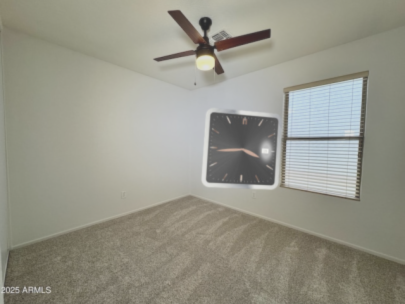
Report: h=3 m=44
